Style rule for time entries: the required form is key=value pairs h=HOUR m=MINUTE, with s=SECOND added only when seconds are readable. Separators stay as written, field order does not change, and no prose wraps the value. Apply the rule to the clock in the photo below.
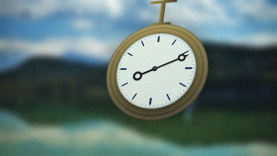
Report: h=8 m=11
